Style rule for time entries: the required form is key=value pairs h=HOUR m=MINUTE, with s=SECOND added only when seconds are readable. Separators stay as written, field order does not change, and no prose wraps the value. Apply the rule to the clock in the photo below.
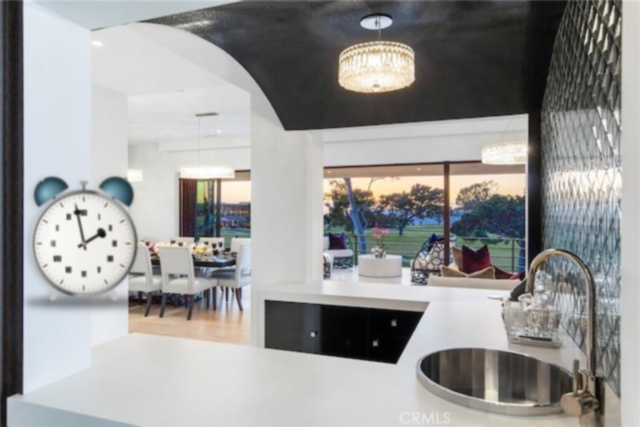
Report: h=1 m=58
